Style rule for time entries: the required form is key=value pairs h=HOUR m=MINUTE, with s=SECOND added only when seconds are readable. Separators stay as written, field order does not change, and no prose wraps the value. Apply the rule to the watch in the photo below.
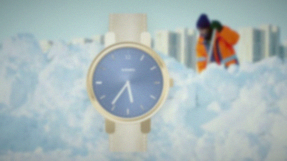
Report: h=5 m=36
